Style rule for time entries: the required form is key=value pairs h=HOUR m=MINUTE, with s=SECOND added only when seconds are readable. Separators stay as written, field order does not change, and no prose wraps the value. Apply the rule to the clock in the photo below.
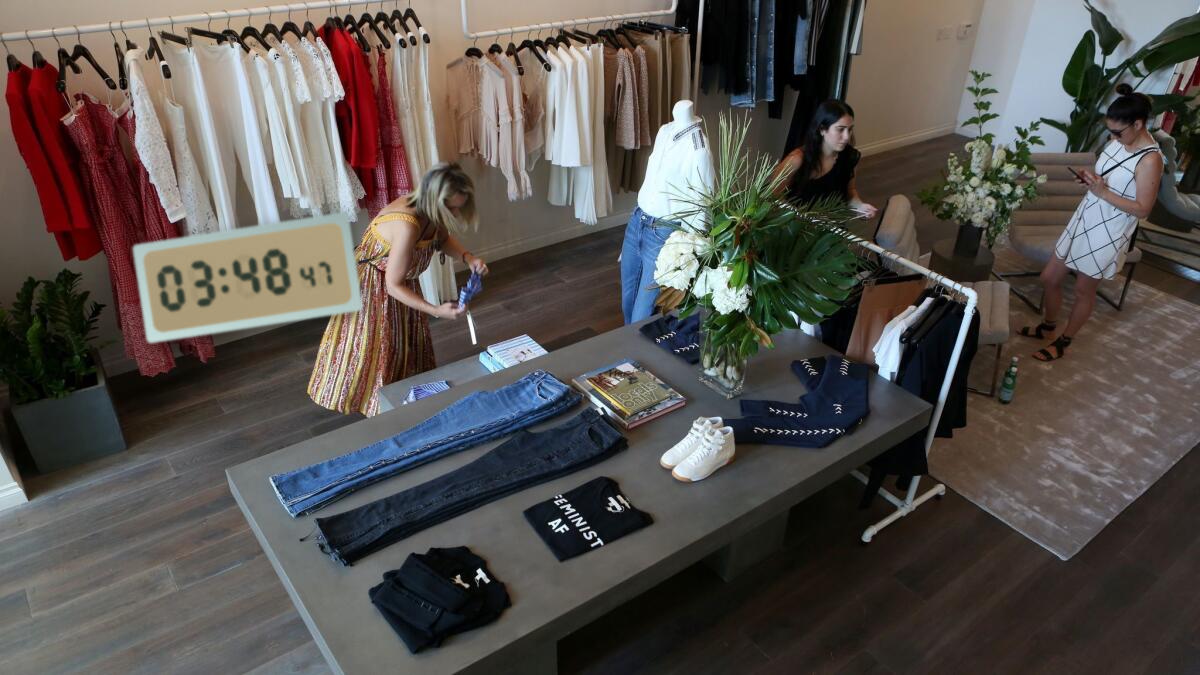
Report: h=3 m=48 s=47
